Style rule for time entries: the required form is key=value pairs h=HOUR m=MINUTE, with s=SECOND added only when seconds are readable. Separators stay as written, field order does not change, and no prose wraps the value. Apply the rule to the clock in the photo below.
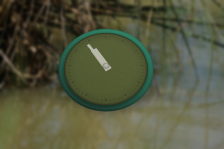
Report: h=10 m=54
